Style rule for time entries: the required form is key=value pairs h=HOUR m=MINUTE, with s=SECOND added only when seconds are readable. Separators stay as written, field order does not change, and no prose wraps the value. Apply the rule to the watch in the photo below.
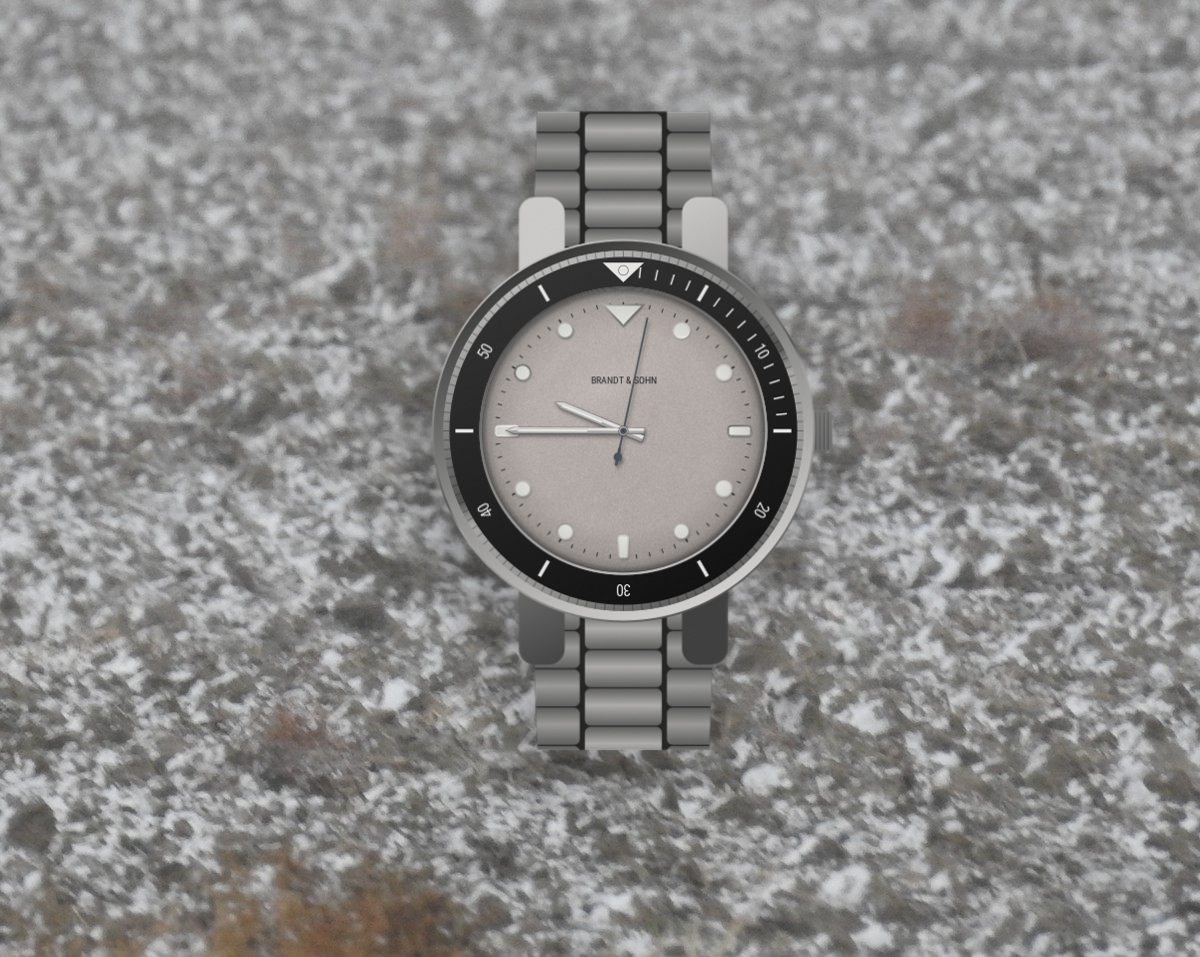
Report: h=9 m=45 s=2
